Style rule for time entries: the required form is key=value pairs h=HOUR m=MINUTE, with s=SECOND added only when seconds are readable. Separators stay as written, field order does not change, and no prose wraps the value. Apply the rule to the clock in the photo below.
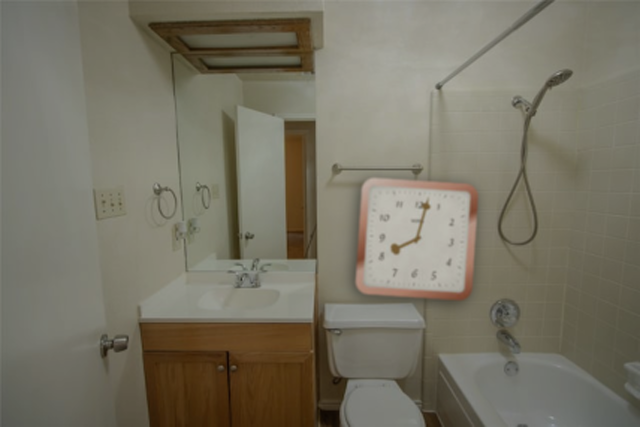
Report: h=8 m=2
